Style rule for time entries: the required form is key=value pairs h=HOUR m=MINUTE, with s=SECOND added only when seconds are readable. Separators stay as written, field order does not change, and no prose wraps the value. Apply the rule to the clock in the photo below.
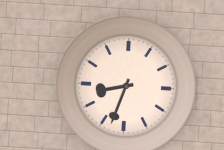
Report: h=8 m=33
